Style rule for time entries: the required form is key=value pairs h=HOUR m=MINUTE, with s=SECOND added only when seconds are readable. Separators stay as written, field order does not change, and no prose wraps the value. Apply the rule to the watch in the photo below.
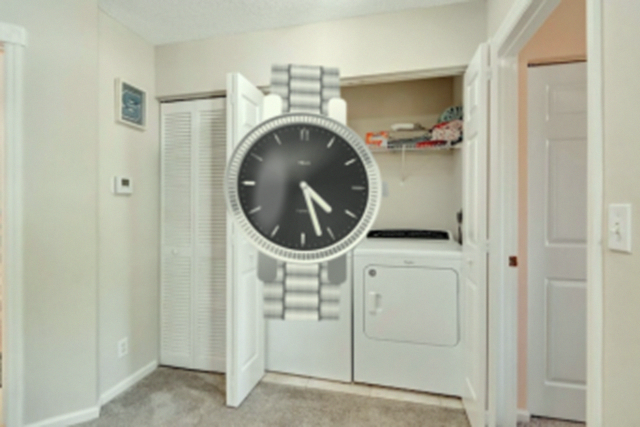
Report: h=4 m=27
